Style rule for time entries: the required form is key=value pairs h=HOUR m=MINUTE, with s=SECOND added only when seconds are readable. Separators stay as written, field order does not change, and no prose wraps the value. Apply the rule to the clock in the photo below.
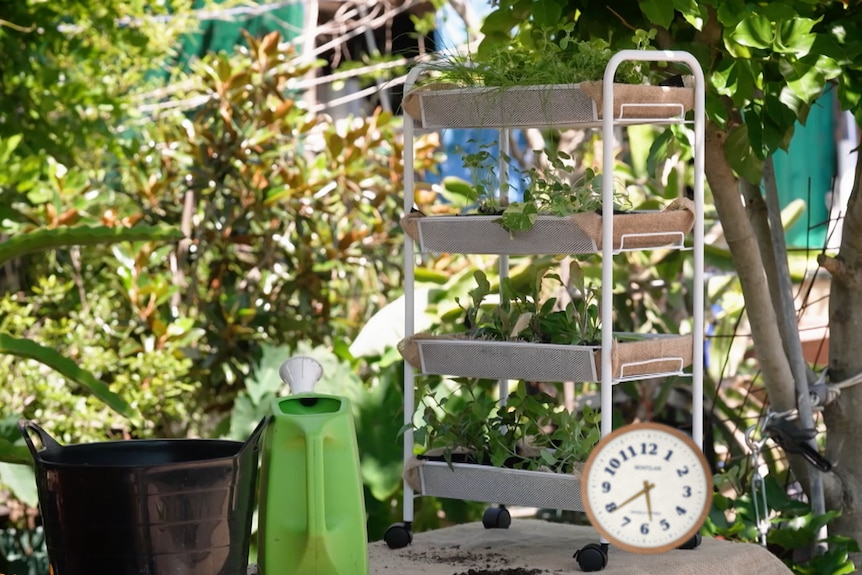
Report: h=5 m=39
